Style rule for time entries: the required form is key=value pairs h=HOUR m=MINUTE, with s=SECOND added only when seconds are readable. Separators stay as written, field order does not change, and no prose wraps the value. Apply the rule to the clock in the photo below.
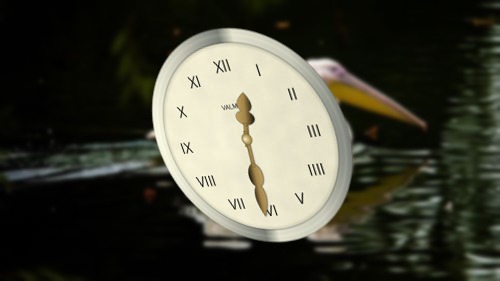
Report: h=12 m=31
